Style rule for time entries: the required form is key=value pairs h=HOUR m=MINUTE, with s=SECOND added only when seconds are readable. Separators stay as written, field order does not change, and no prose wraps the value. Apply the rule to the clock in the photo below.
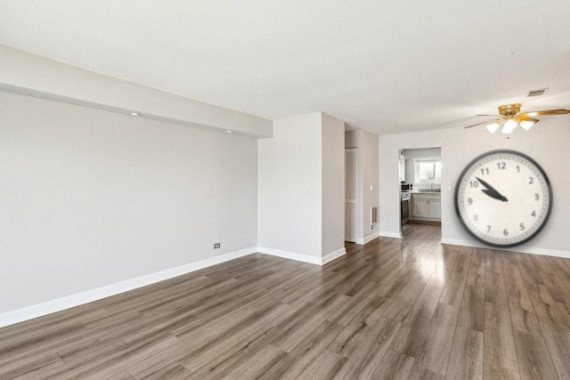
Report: h=9 m=52
